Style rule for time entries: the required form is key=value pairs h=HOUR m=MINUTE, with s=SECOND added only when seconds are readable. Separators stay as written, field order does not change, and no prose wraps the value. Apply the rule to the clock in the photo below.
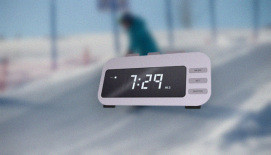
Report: h=7 m=29
